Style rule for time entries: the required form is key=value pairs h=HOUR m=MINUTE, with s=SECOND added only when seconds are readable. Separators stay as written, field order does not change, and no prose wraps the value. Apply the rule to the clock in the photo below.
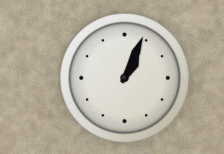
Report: h=1 m=4
